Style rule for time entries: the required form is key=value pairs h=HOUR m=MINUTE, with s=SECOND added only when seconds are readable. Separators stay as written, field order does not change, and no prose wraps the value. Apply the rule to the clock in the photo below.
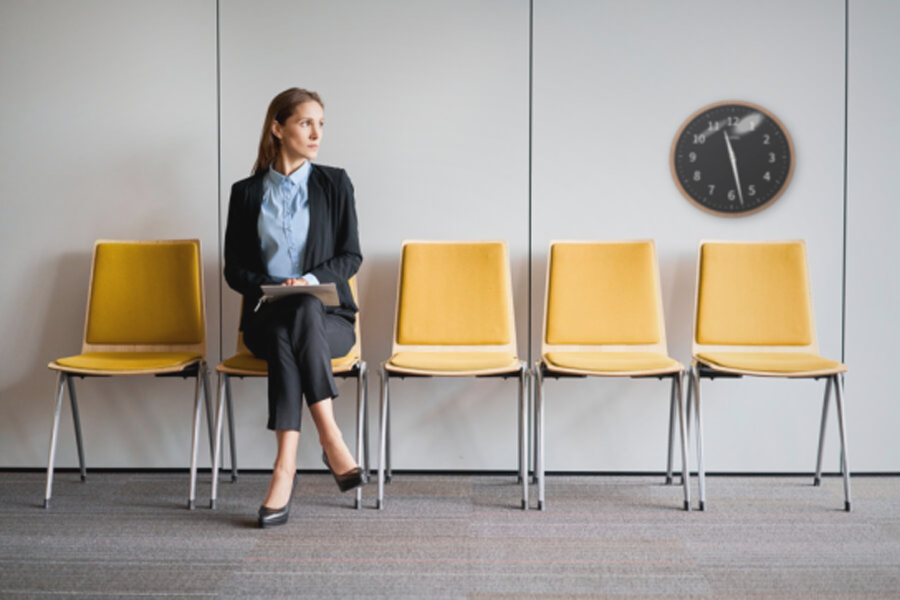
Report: h=11 m=28
